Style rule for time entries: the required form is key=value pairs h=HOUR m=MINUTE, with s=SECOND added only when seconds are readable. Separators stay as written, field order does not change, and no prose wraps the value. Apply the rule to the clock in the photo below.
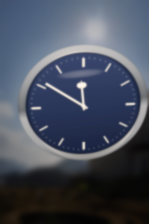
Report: h=11 m=51
